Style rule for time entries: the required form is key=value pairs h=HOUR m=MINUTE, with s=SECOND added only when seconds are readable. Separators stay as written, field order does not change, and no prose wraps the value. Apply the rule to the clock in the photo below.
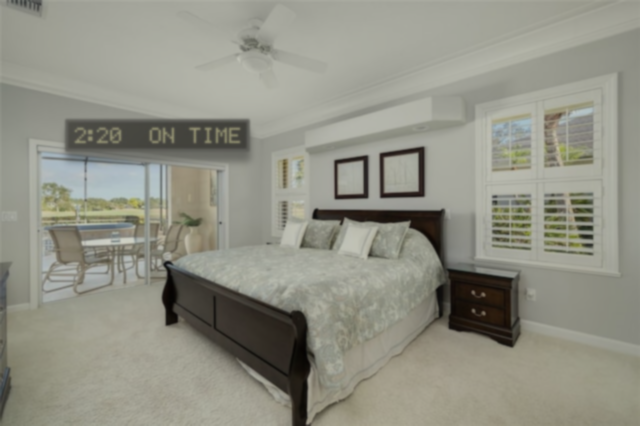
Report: h=2 m=20
